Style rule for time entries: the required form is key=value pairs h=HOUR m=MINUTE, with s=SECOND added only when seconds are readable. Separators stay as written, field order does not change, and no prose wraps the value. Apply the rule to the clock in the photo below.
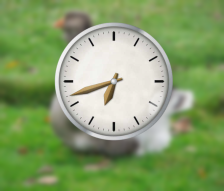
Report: h=6 m=42
